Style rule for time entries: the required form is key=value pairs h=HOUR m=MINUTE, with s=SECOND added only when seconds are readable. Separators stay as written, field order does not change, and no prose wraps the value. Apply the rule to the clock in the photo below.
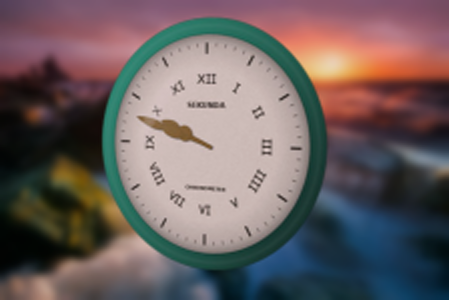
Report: h=9 m=48
